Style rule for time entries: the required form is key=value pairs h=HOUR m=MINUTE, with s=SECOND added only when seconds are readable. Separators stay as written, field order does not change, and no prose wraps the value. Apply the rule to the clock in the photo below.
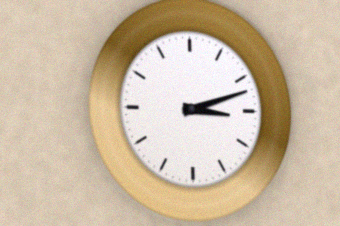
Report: h=3 m=12
